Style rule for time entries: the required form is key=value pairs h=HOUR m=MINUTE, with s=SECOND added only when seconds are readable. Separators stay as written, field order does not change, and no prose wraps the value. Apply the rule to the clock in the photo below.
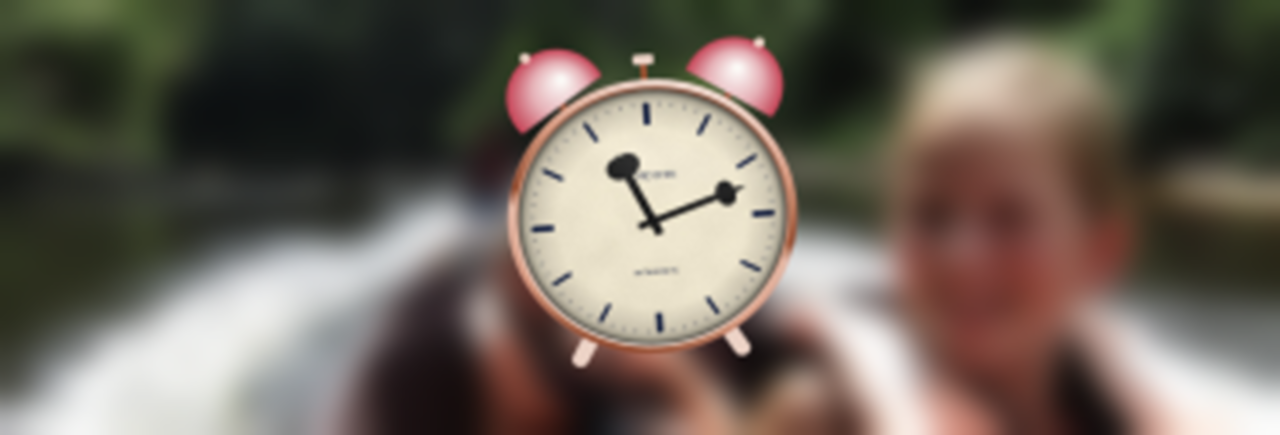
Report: h=11 m=12
